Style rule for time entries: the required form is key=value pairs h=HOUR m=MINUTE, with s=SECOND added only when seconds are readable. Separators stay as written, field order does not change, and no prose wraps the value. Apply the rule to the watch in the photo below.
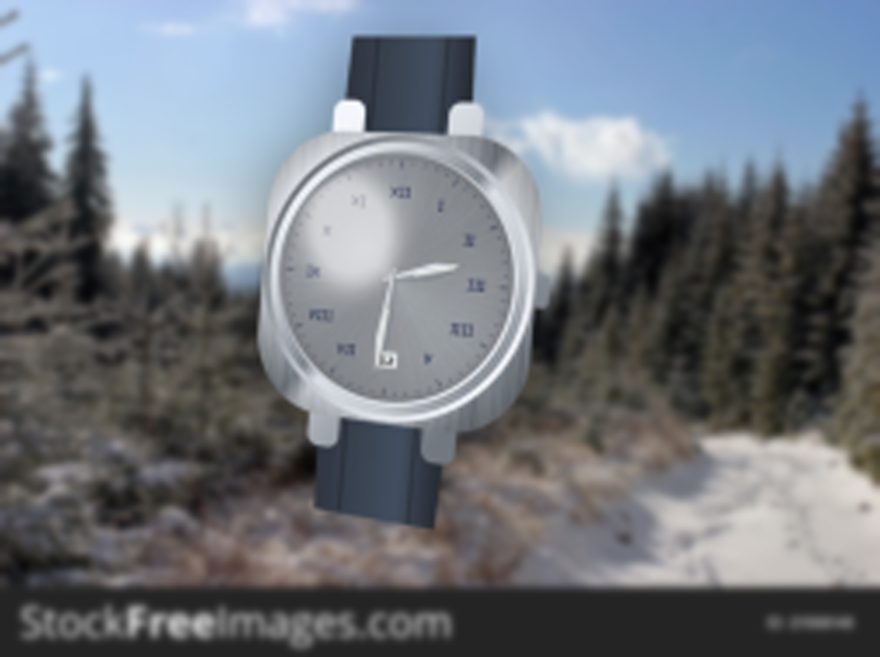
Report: h=2 m=31
